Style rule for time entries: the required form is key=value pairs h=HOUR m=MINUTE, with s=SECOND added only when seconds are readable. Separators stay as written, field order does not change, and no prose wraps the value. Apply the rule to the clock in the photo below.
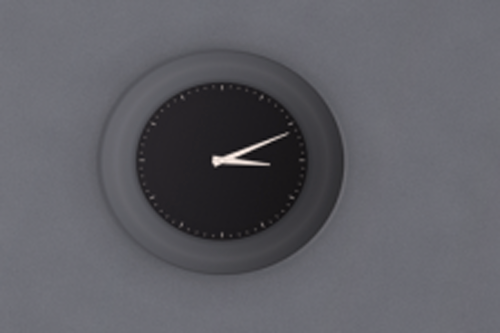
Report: h=3 m=11
